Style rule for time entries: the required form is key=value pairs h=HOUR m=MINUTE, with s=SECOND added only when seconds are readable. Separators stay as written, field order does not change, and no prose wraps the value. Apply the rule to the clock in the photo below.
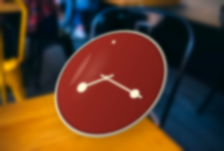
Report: h=8 m=20
